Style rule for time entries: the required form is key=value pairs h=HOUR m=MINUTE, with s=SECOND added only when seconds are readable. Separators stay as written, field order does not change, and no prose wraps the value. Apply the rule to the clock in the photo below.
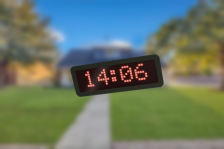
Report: h=14 m=6
